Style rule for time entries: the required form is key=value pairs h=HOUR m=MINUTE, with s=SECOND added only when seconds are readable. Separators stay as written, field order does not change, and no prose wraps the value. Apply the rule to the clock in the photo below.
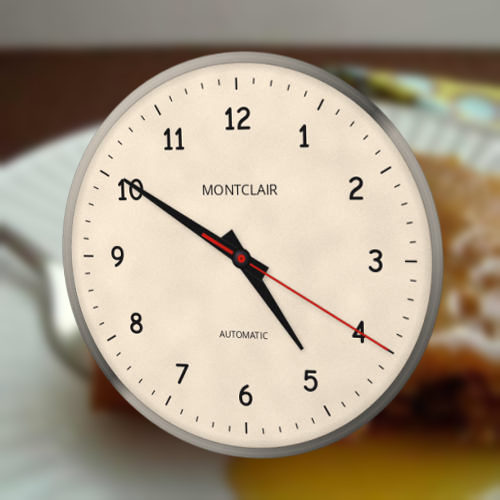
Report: h=4 m=50 s=20
